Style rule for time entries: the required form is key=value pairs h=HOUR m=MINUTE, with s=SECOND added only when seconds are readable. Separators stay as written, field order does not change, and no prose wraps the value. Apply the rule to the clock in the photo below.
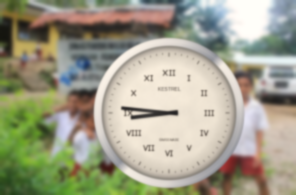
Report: h=8 m=46
